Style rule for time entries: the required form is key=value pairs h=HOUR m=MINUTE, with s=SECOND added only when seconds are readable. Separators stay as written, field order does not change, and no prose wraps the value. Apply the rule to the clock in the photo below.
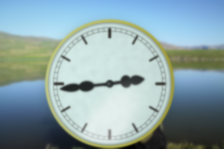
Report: h=2 m=44
